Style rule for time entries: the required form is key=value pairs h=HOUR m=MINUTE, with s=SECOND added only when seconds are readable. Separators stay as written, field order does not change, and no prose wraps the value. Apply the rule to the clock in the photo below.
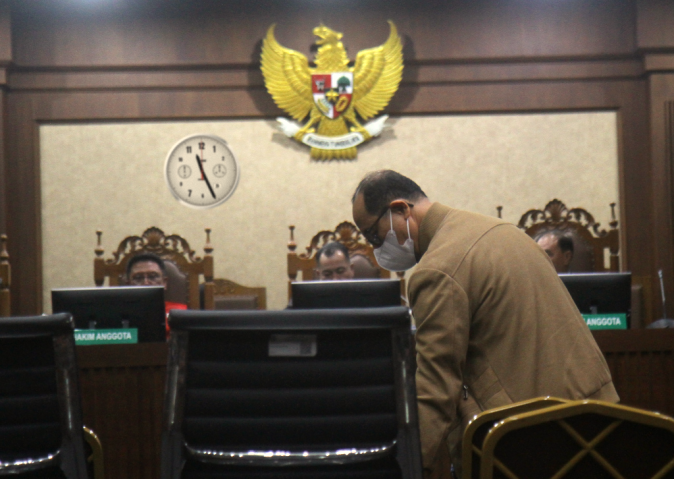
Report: h=11 m=26
